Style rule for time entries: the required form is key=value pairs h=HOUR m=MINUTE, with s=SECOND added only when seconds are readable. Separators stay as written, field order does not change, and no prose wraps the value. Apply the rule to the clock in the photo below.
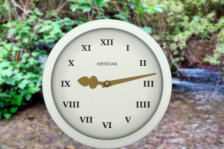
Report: h=9 m=13
